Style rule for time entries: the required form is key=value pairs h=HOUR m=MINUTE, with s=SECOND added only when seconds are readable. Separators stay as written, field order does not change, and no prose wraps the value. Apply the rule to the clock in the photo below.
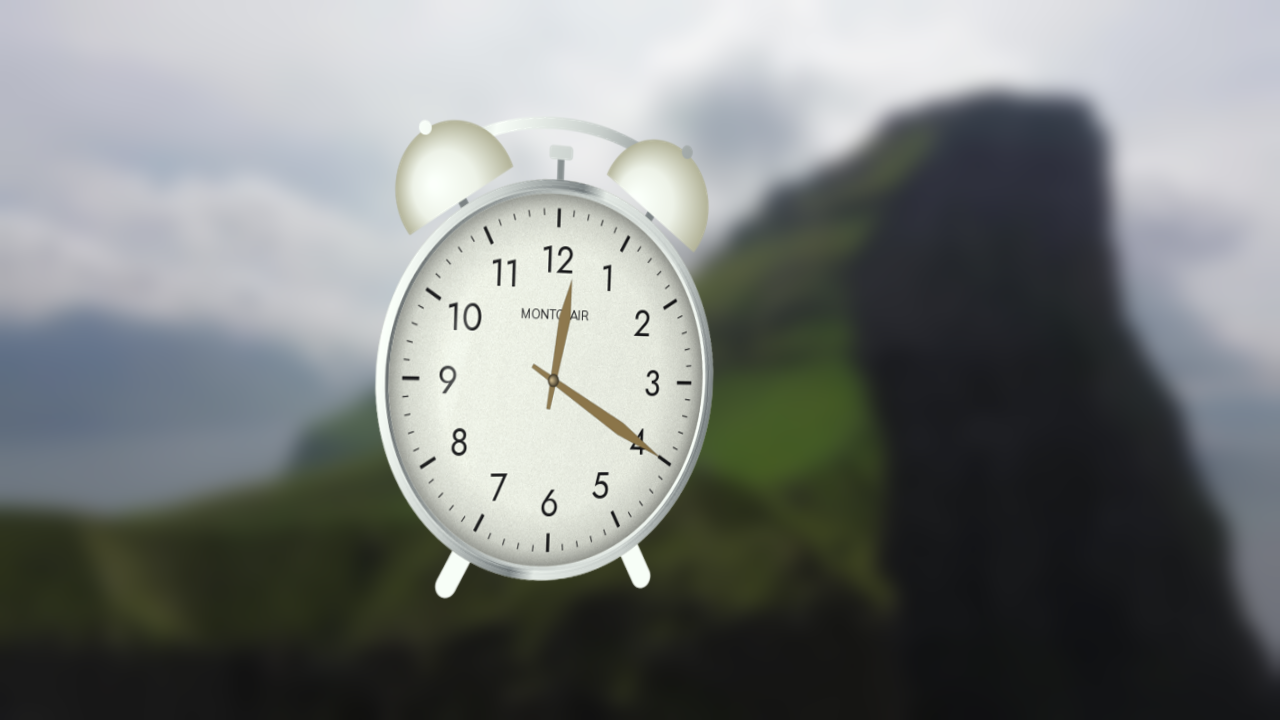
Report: h=12 m=20
